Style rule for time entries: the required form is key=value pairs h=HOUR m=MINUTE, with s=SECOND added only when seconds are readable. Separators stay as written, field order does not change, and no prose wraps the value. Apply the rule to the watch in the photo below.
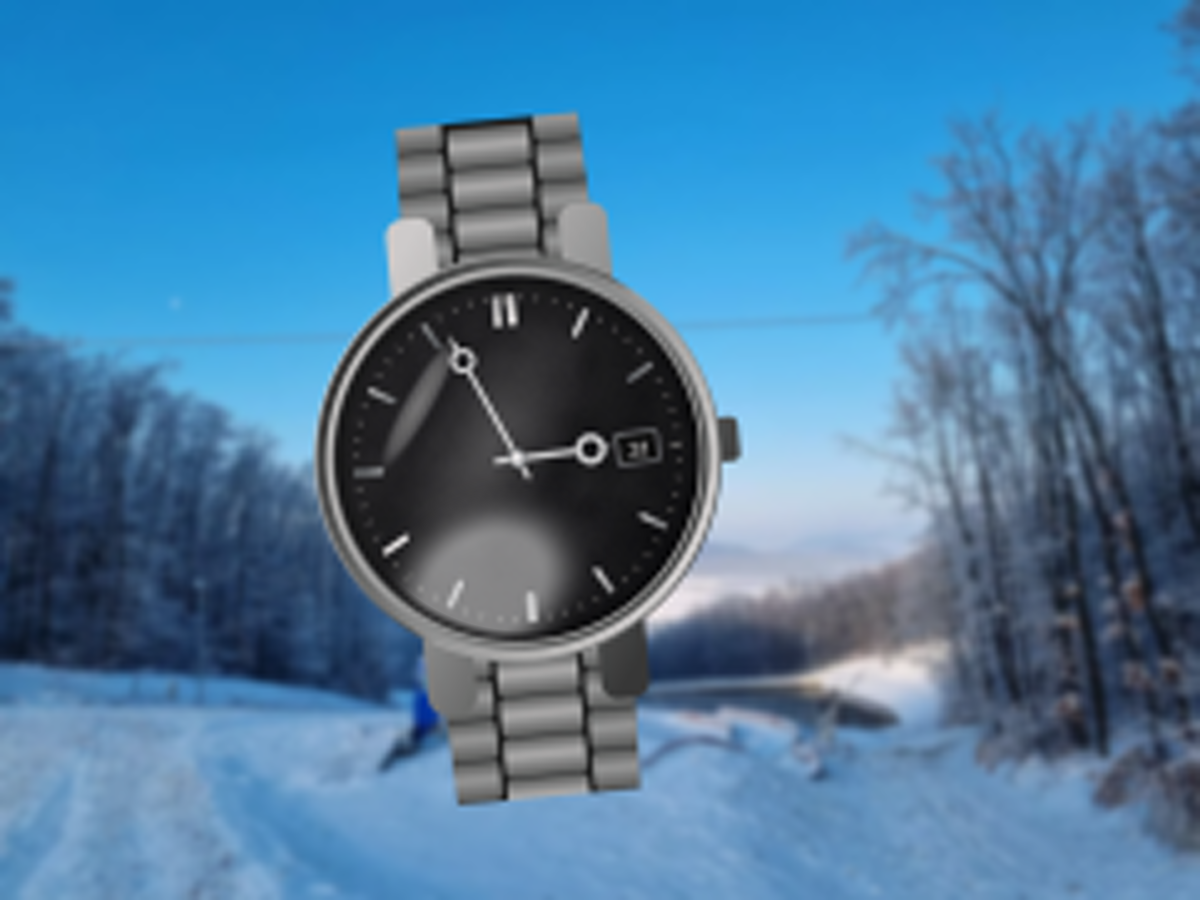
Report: h=2 m=56
